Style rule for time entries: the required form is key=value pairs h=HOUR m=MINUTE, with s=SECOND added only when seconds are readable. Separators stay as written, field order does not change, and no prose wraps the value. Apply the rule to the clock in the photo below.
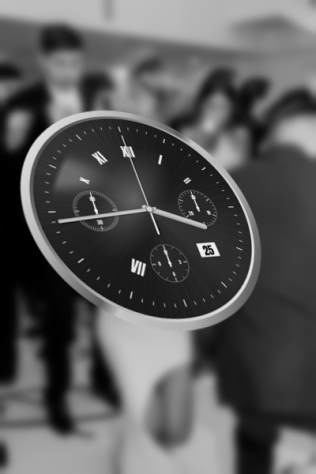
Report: h=3 m=44
